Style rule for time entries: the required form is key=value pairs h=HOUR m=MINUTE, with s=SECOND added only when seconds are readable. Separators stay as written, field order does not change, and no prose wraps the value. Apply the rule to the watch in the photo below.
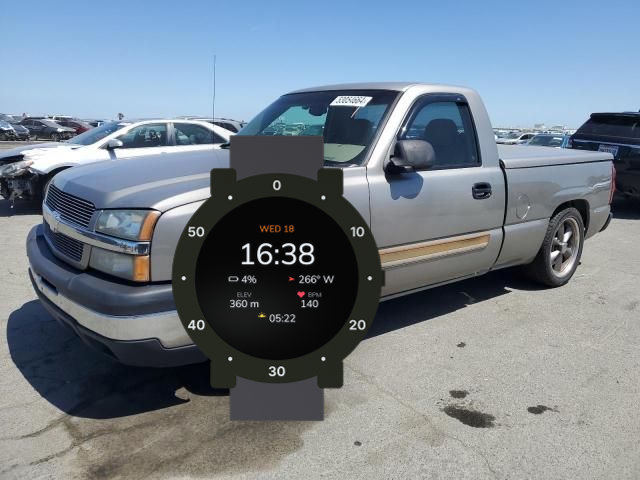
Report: h=16 m=38
